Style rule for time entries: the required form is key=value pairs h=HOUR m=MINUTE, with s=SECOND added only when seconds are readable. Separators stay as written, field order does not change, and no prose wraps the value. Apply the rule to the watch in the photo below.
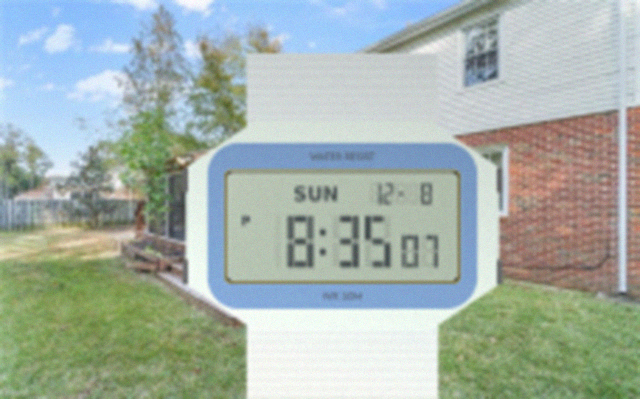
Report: h=8 m=35 s=7
